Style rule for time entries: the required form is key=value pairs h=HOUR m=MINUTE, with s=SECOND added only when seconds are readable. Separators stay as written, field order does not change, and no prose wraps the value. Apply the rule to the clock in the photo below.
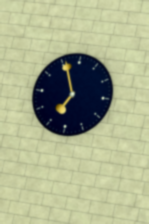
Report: h=6 m=56
